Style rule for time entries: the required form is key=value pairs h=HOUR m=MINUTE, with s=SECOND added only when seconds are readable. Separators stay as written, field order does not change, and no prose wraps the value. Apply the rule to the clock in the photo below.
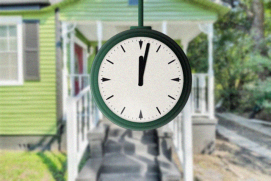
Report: h=12 m=2
